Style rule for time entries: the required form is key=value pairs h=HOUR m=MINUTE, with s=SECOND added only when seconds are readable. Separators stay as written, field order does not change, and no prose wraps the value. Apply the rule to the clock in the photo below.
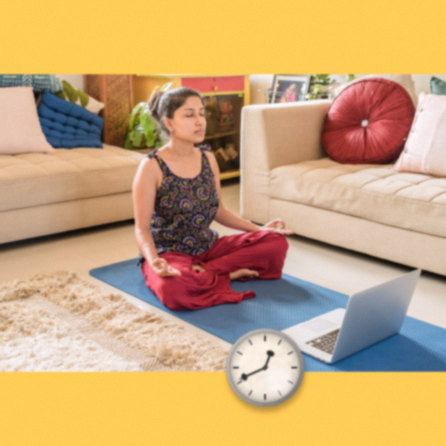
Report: h=12 m=41
